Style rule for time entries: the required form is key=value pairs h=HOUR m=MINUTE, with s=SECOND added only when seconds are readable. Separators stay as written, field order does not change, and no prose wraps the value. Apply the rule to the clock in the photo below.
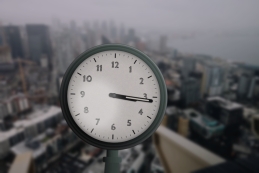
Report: h=3 m=16
